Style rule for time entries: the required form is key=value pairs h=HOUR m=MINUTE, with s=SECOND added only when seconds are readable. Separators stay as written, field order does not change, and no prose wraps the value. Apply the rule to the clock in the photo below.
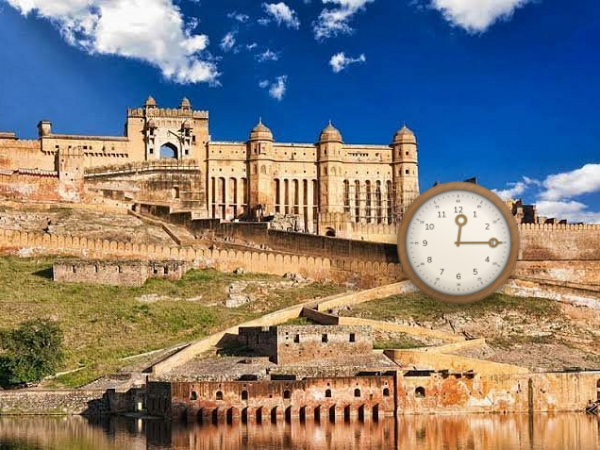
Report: h=12 m=15
